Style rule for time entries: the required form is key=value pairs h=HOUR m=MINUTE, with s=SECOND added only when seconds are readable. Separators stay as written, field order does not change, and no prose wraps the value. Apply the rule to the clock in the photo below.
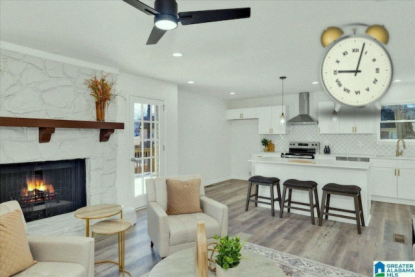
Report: h=9 m=3
